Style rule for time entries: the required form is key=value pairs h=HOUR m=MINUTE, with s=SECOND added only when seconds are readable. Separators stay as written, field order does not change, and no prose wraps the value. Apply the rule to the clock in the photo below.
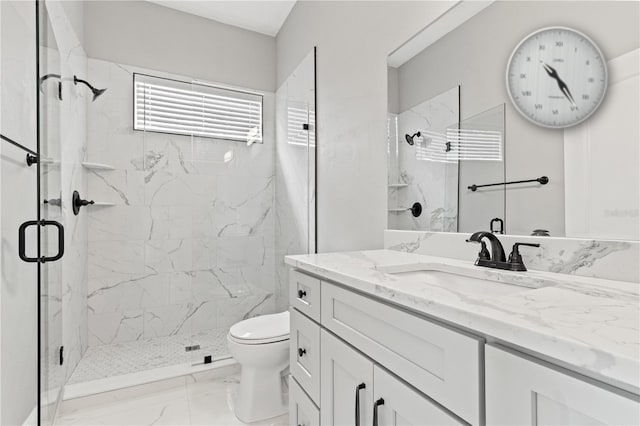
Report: h=10 m=24
